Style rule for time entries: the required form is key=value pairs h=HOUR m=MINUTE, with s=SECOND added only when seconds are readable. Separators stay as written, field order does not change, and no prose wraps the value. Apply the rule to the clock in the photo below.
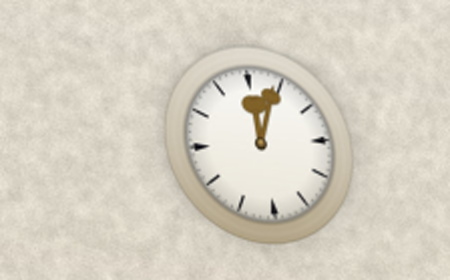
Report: h=12 m=4
